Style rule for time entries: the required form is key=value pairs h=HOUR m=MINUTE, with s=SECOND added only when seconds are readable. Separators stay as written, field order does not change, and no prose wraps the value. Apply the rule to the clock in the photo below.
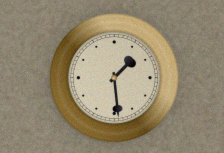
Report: h=1 m=29
